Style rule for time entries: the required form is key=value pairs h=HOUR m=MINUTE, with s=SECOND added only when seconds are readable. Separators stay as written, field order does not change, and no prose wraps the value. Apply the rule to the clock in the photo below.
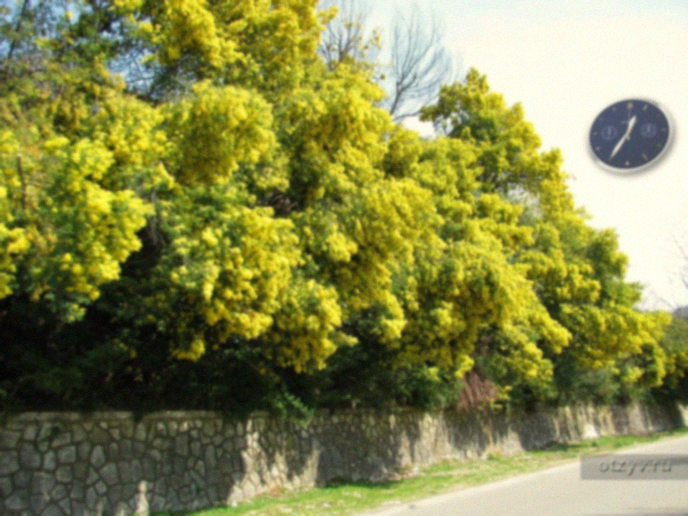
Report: h=12 m=35
